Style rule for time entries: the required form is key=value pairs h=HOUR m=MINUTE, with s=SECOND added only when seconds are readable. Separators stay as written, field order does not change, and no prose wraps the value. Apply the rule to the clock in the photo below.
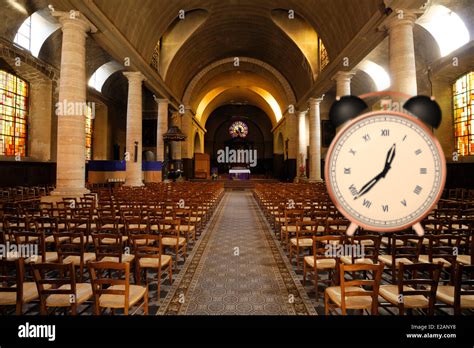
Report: h=12 m=38
